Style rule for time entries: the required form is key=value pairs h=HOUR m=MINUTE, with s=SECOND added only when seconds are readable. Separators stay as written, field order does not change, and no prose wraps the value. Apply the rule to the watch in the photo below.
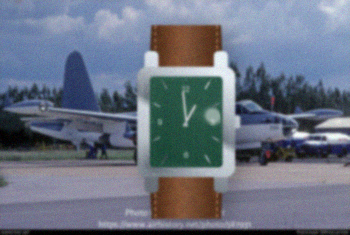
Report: h=12 m=59
